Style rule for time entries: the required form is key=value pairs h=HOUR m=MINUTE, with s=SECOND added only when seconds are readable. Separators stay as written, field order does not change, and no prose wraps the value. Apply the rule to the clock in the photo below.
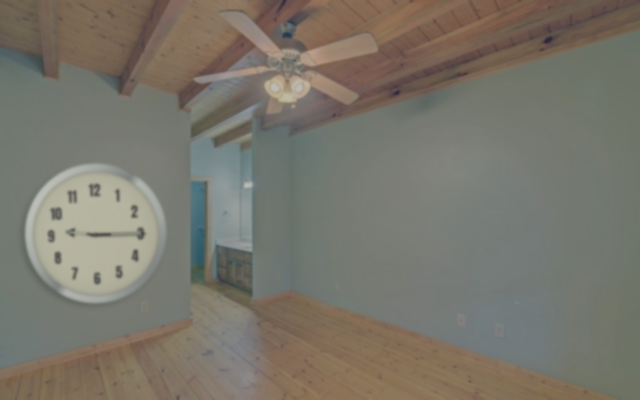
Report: h=9 m=15
